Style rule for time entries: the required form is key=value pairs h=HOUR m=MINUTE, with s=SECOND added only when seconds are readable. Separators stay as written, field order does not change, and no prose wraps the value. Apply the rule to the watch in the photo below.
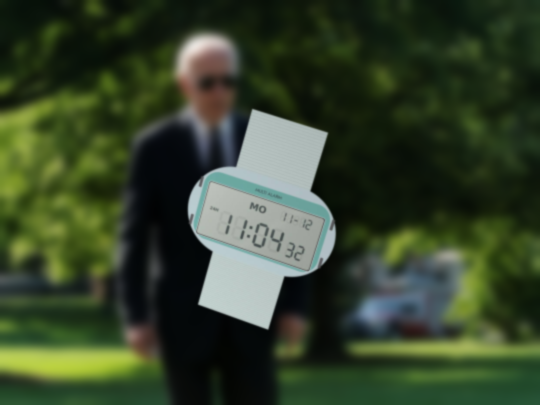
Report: h=11 m=4 s=32
